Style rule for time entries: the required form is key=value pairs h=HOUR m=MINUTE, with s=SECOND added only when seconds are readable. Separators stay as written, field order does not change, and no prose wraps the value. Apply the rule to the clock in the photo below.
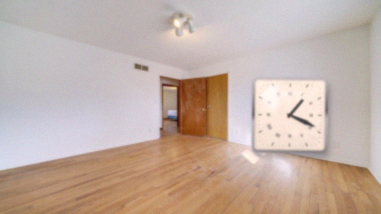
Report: h=1 m=19
